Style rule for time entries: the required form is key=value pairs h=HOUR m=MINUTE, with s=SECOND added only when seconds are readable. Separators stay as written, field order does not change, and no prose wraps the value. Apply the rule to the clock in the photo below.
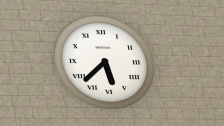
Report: h=5 m=38
